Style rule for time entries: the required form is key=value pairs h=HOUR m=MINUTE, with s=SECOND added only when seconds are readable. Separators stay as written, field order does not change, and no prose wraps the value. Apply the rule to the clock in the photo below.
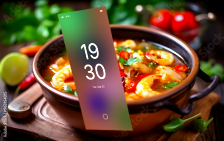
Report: h=19 m=30
